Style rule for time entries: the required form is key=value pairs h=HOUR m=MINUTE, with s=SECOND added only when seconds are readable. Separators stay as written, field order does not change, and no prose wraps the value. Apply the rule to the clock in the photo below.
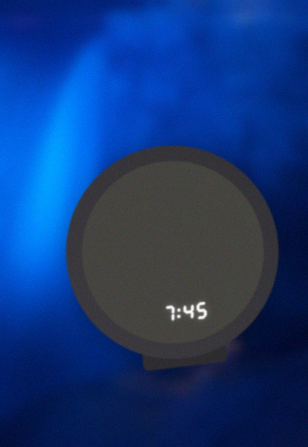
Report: h=7 m=45
